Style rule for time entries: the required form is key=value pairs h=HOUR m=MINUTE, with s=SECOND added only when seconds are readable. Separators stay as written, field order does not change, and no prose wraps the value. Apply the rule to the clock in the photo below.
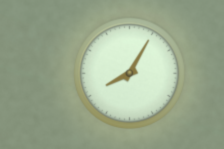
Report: h=8 m=5
